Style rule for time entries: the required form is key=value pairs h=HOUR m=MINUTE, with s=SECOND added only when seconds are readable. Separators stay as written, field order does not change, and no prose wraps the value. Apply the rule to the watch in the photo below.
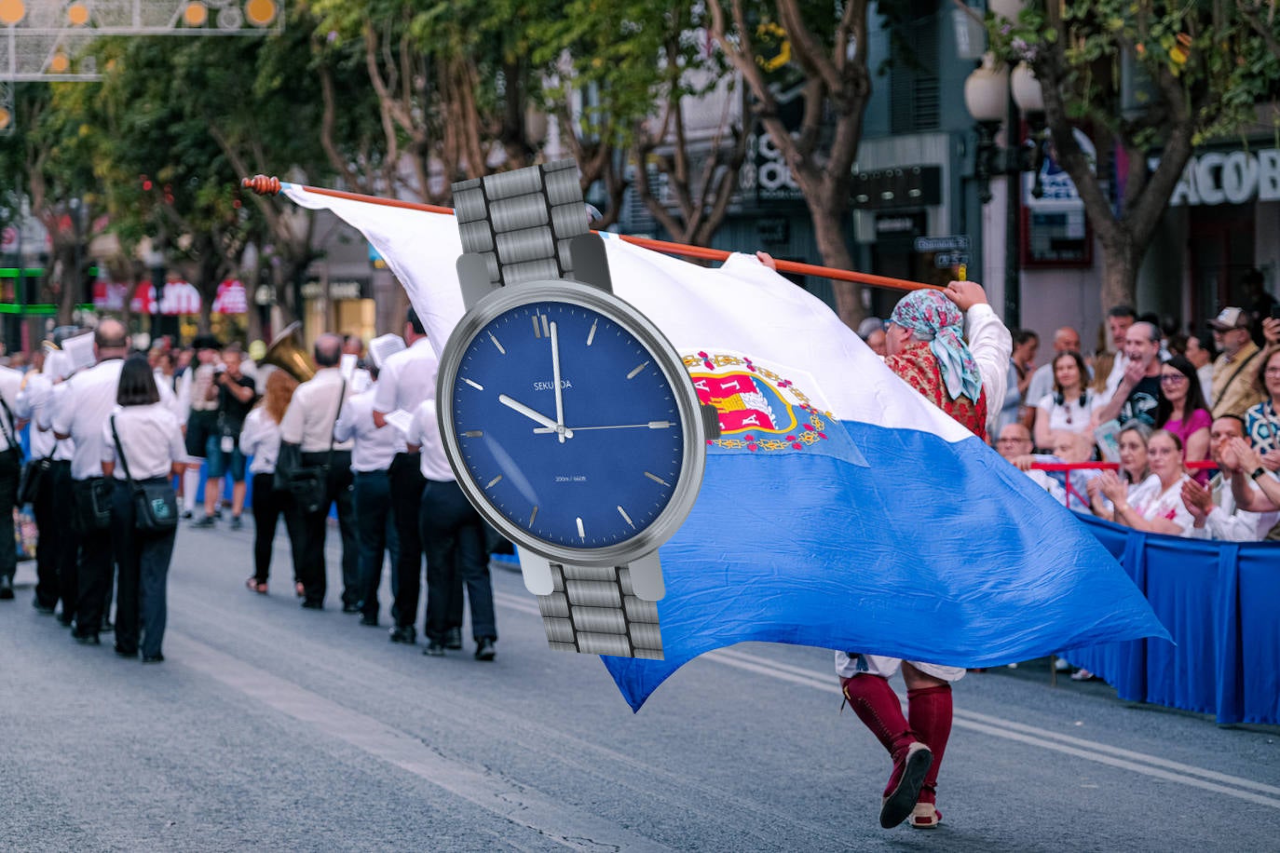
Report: h=10 m=1 s=15
